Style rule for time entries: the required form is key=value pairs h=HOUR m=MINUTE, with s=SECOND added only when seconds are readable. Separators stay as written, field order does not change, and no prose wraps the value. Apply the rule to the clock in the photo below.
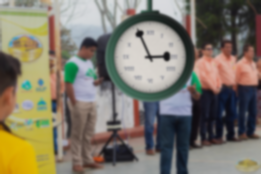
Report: h=2 m=56
